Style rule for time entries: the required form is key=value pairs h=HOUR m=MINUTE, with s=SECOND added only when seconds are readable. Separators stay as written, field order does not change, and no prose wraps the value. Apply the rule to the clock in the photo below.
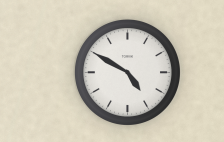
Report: h=4 m=50
